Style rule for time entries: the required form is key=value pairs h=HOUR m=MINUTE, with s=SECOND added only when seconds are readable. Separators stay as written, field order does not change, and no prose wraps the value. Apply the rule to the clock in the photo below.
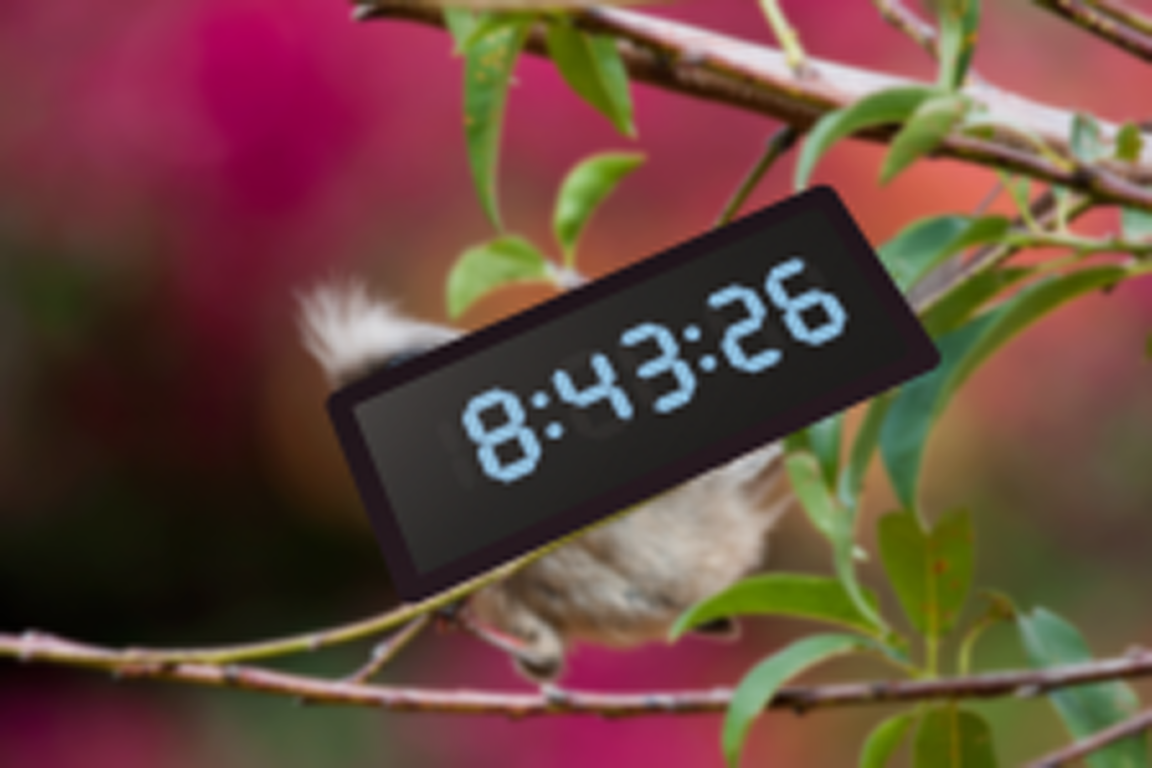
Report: h=8 m=43 s=26
